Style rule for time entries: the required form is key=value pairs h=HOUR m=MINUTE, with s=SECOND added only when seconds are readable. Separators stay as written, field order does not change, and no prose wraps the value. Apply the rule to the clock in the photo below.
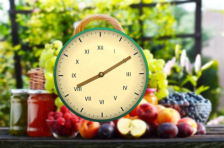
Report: h=8 m=10
